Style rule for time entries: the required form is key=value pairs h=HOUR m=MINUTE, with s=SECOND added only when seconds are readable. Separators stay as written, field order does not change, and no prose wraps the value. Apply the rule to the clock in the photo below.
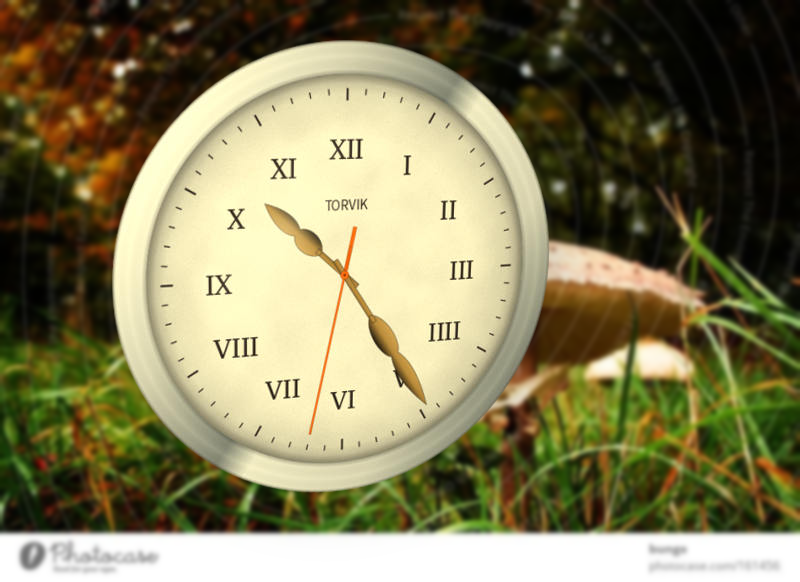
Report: h=10 m=24 s=32
